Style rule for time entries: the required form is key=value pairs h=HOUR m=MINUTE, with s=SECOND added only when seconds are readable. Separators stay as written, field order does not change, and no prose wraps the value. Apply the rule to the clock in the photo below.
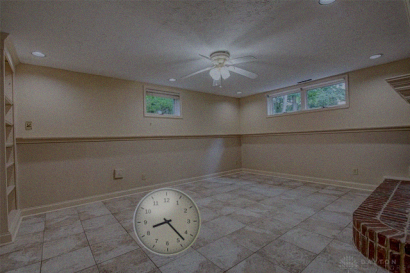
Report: h=8 m=23
